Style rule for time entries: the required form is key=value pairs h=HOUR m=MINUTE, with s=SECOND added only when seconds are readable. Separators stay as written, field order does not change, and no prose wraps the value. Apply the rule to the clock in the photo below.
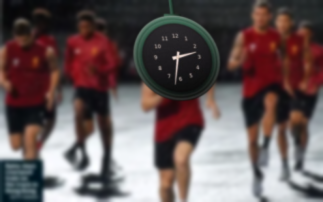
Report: h=2 m=32
